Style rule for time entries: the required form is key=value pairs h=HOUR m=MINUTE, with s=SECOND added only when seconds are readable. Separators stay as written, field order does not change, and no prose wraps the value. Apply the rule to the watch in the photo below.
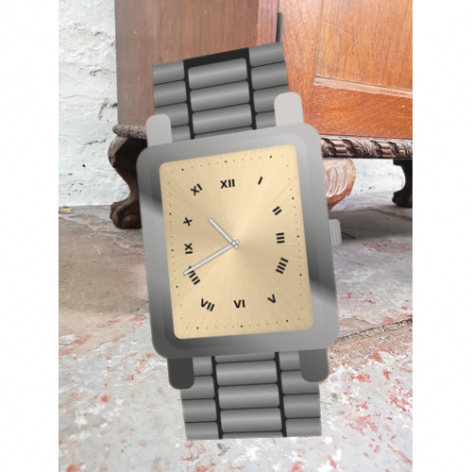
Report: h=10 m=41
